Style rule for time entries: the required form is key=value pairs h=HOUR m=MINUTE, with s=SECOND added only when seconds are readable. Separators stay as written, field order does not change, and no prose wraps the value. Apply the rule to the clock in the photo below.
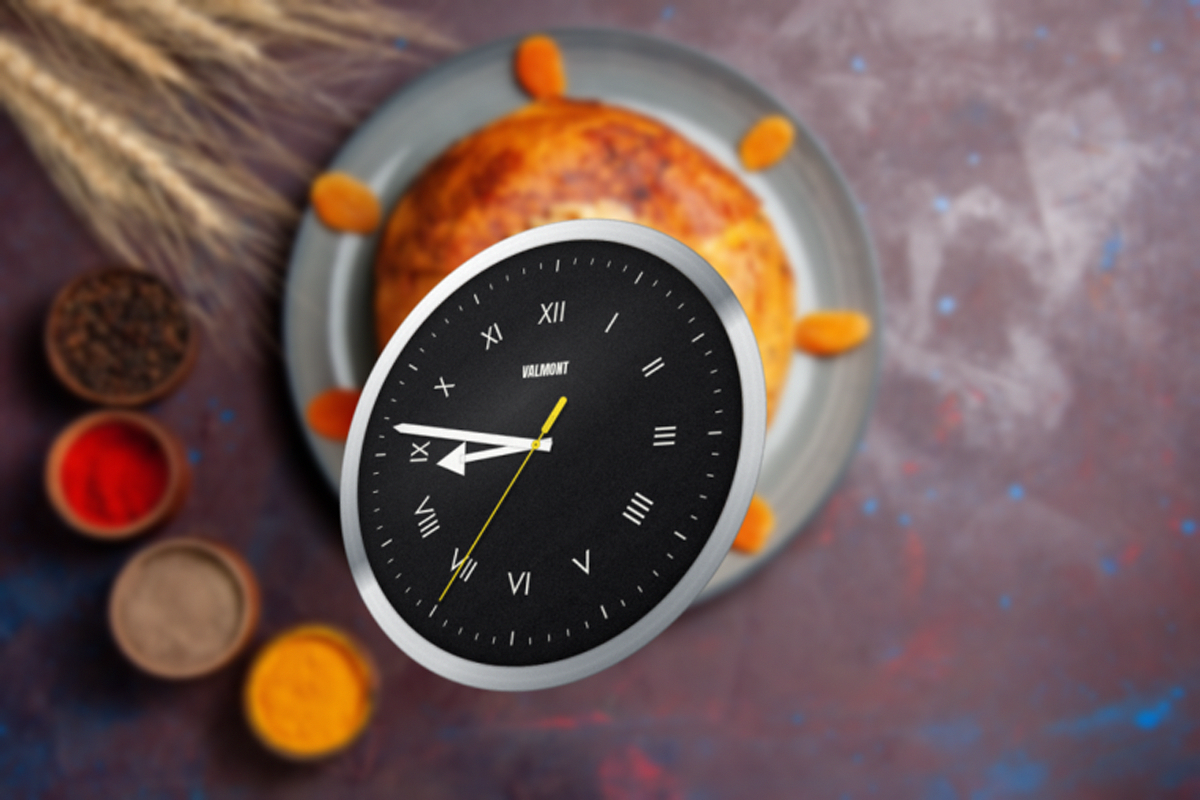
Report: h=8 m=46 s=35
